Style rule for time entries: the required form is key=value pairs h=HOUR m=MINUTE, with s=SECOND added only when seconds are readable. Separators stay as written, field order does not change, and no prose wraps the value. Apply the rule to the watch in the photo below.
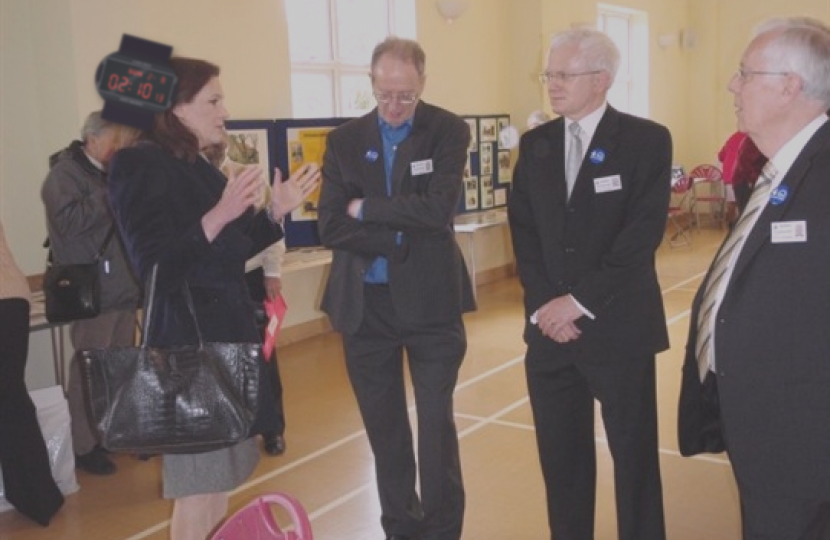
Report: h=2 m=10
